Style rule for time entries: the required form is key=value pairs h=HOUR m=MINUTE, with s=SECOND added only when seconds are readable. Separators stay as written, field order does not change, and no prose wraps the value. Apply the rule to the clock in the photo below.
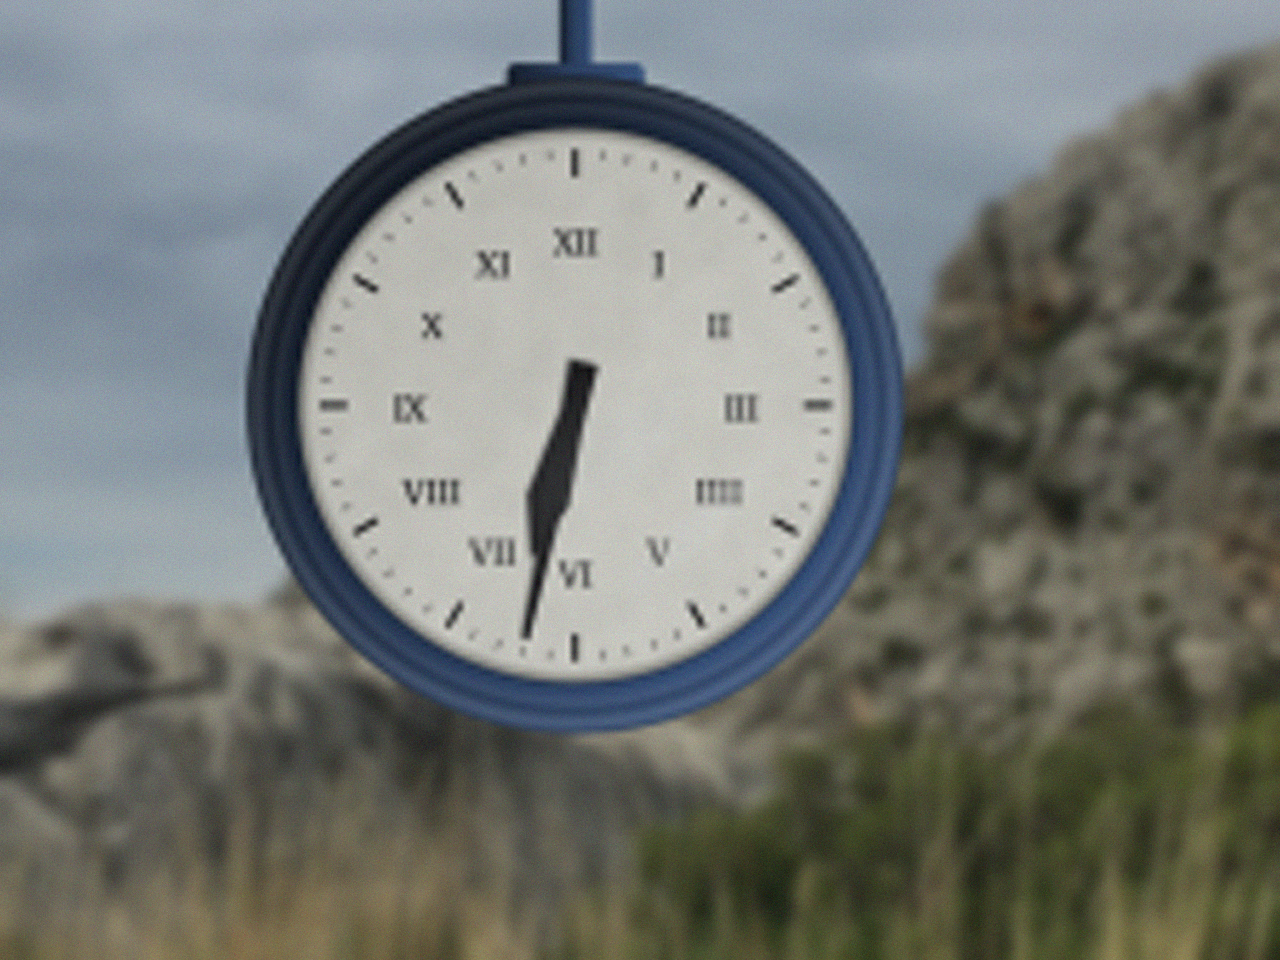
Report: h=6 m=32
